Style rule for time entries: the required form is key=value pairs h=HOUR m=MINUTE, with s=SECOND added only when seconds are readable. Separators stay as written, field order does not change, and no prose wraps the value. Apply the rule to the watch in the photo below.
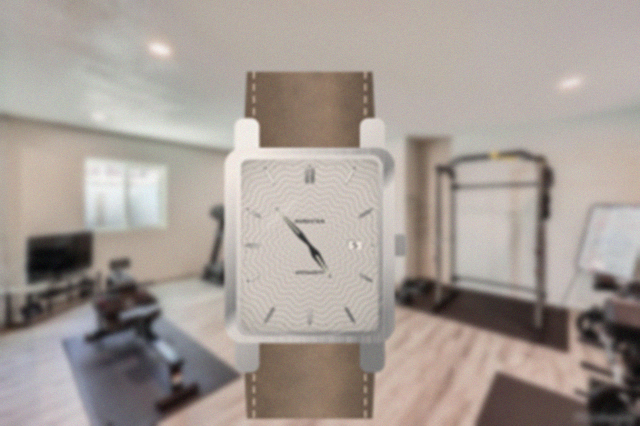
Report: h=4 m=53
